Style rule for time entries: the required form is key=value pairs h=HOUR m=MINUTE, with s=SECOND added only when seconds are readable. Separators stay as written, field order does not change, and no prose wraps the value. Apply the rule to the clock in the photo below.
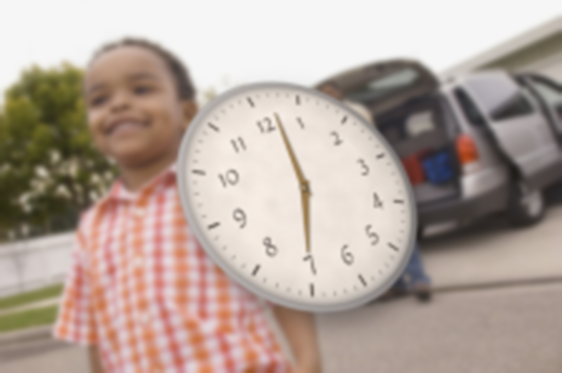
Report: h=7 m=2
